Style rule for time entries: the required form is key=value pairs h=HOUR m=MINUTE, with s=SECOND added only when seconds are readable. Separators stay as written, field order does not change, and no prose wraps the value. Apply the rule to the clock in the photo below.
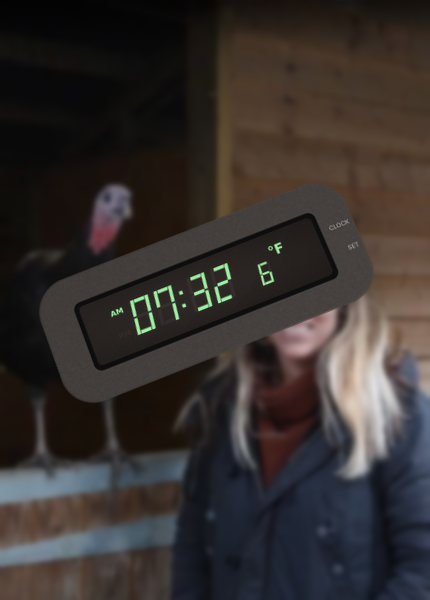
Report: h=7 m=32
